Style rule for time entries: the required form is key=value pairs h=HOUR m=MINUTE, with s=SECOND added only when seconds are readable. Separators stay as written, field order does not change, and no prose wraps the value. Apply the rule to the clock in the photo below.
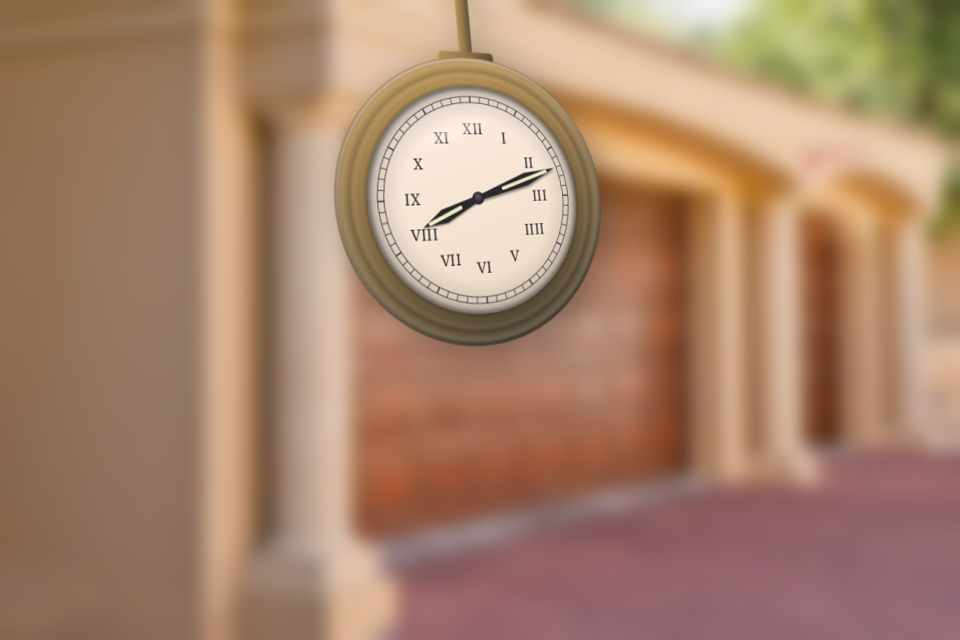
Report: h=8 m=12
